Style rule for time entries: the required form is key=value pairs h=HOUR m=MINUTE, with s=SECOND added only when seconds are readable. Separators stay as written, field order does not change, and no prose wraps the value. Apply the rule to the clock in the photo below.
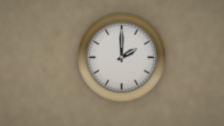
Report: h=2 m=0
